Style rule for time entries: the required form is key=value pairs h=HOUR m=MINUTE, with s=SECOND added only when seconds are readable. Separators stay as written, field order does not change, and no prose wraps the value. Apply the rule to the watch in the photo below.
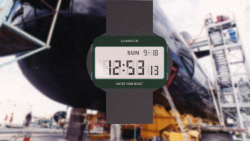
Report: h=12 m=53 s=13
